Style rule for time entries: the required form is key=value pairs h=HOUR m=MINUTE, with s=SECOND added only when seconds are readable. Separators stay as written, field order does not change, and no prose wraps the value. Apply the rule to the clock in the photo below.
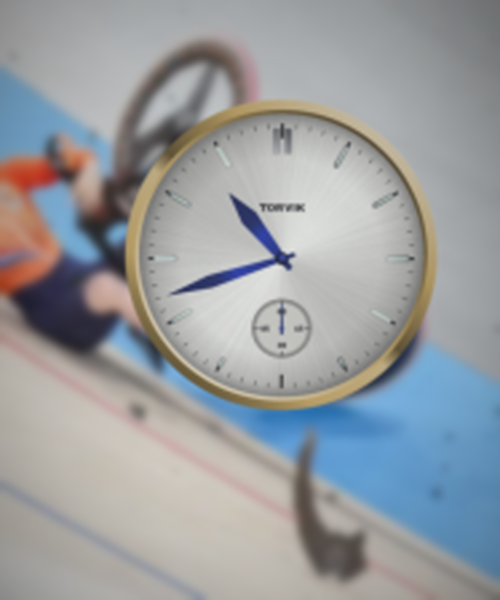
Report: h=10 m=42
